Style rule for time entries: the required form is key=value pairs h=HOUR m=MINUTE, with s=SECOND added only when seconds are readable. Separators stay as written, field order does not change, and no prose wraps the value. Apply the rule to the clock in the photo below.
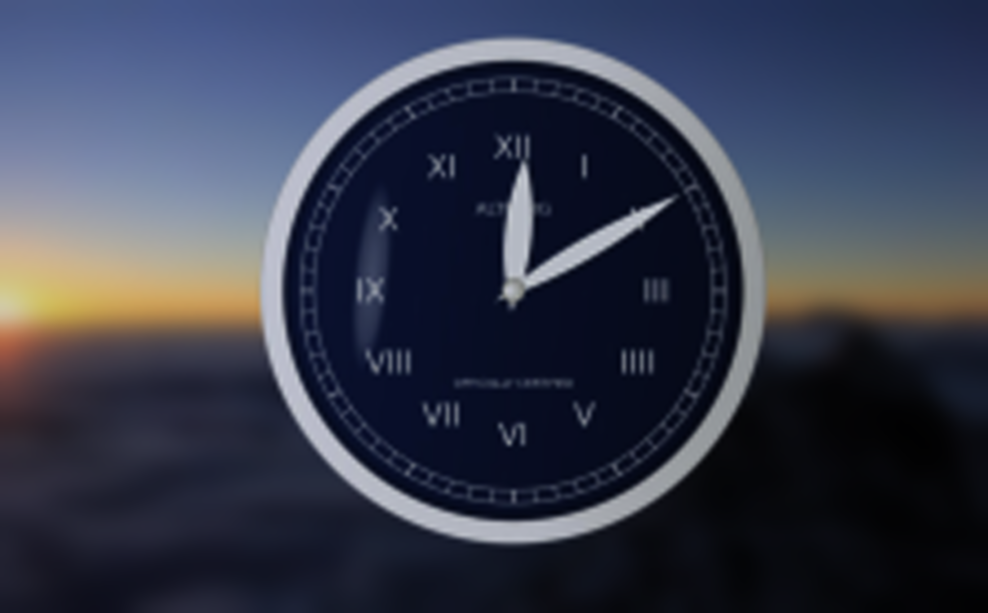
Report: h=12 m=10
